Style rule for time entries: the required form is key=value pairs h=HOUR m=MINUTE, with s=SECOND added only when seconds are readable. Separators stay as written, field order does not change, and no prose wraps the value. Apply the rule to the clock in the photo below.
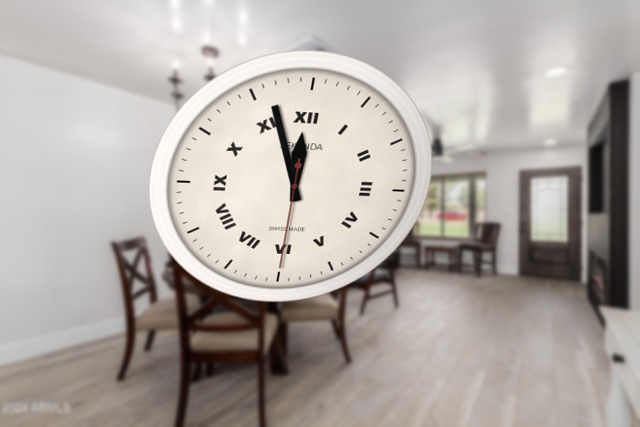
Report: h=11 m=56 s=30
